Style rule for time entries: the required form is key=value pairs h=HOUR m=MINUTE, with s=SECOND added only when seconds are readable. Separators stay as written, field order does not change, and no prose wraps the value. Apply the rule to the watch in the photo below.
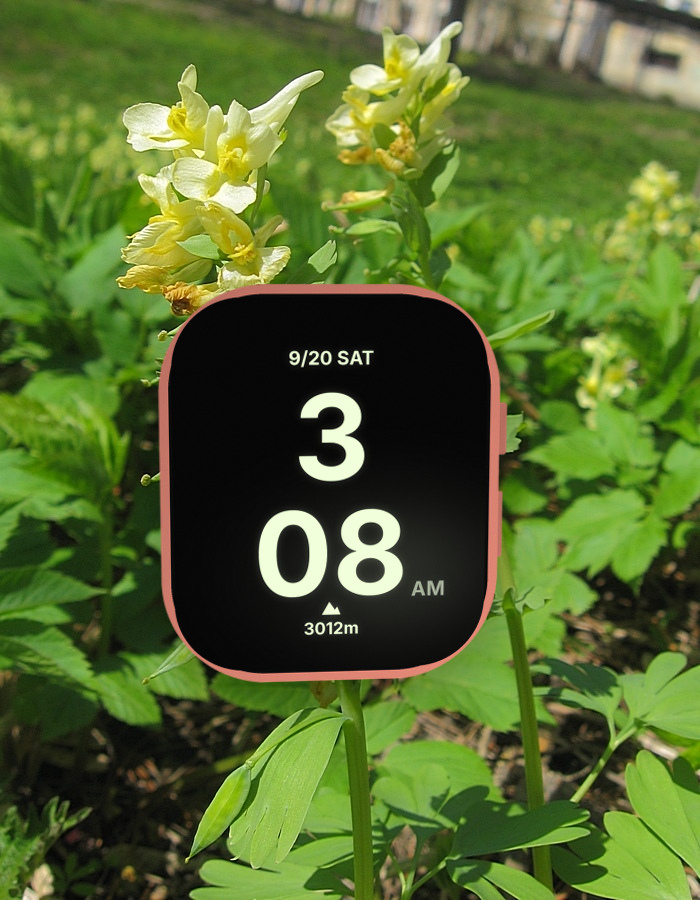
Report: h=3 m=8
